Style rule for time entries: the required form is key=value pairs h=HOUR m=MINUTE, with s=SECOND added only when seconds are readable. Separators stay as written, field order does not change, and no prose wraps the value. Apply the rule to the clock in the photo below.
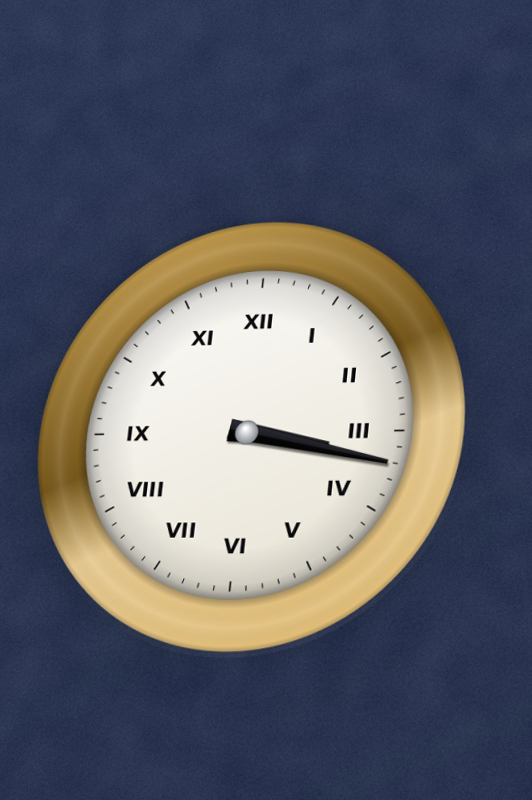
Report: h=3 m=17
